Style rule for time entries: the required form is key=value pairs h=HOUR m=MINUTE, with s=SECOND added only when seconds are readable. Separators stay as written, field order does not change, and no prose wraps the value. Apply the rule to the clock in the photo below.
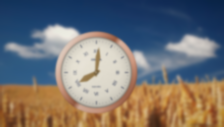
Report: h=8 m=1
